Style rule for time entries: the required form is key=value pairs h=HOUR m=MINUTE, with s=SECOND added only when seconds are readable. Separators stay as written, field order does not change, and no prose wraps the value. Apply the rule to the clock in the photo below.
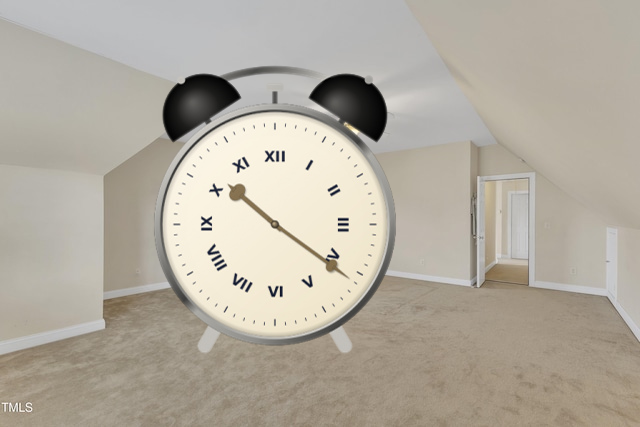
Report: h=10 m=21
